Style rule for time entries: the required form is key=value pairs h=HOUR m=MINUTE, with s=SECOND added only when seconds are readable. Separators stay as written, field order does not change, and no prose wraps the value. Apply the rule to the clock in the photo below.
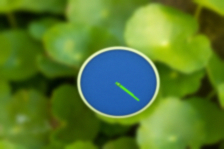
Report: h=4 m=22
